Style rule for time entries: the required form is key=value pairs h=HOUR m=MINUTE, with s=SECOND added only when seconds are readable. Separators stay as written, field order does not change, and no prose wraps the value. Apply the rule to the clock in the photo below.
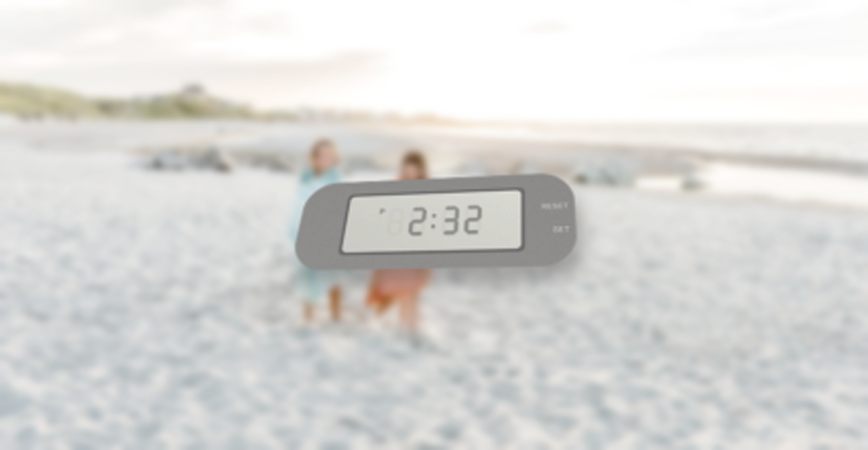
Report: h=2 m=32
